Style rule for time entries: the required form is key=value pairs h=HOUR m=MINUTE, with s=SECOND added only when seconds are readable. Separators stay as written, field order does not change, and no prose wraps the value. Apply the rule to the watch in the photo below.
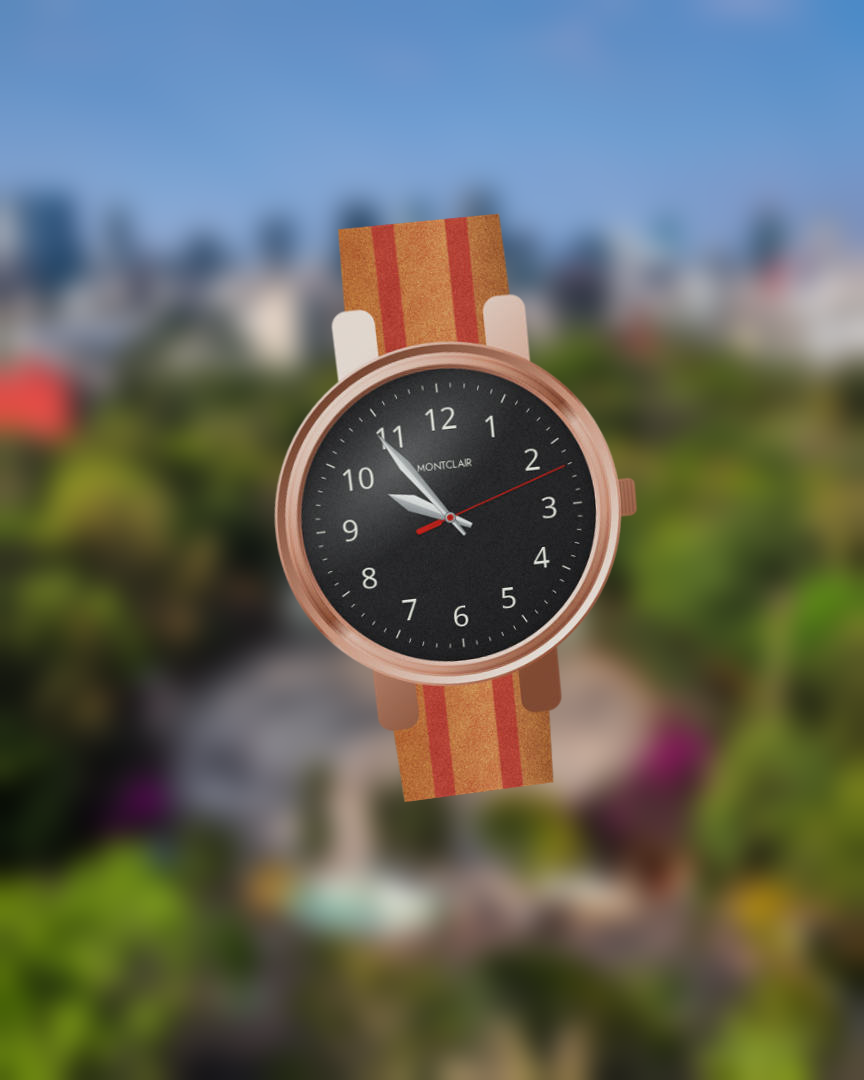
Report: h=9 m=54 s=12
